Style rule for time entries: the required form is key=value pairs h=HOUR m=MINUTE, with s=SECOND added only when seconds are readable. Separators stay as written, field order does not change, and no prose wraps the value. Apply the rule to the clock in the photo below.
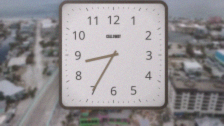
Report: h=8 m=35
